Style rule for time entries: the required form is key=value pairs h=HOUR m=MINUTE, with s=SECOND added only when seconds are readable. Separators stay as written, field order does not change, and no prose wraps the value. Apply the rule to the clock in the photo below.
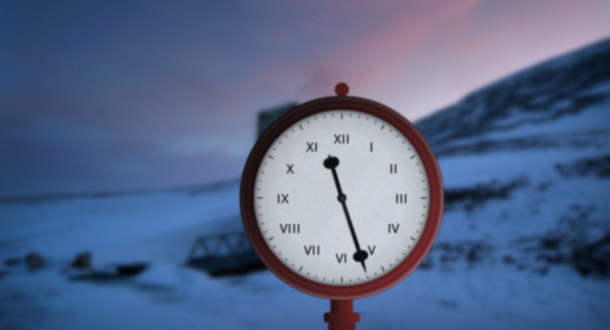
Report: h=11 m=27
